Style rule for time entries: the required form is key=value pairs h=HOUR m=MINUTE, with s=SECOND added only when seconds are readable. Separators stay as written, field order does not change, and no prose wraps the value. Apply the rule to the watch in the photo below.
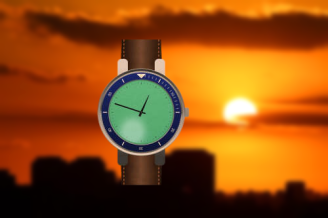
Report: h=12 m=48
